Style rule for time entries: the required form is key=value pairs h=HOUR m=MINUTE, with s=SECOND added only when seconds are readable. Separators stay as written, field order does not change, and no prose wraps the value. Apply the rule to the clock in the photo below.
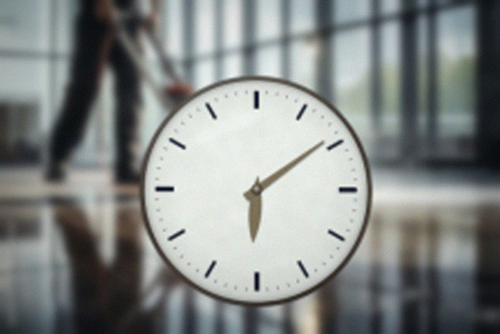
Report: h=6 m=9
